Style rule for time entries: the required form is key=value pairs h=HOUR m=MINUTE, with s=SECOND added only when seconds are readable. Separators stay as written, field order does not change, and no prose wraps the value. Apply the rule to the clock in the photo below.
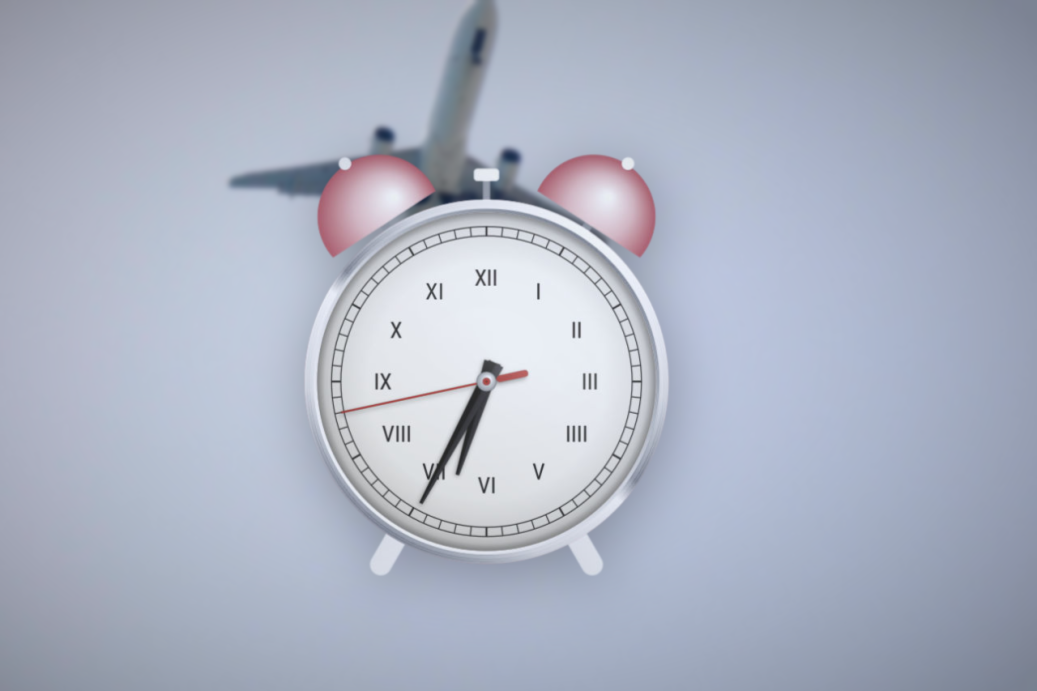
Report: h=6 m=34 s=43
